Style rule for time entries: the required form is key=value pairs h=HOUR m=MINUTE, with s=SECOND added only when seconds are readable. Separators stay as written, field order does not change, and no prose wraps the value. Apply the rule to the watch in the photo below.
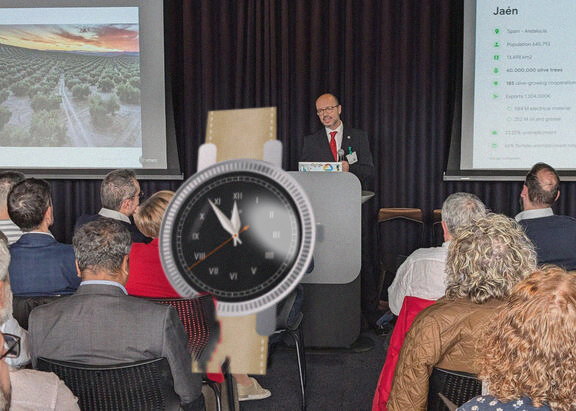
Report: h=11 m=53 s=39
